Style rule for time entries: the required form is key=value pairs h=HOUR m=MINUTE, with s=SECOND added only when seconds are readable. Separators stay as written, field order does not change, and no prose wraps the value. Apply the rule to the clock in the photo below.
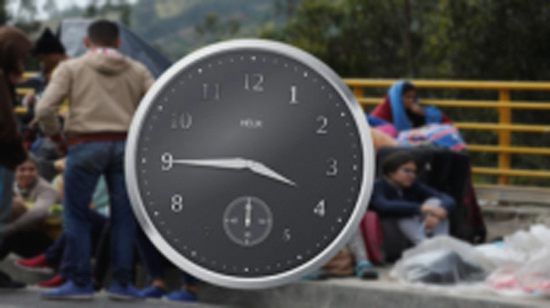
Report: h=3 m=45
